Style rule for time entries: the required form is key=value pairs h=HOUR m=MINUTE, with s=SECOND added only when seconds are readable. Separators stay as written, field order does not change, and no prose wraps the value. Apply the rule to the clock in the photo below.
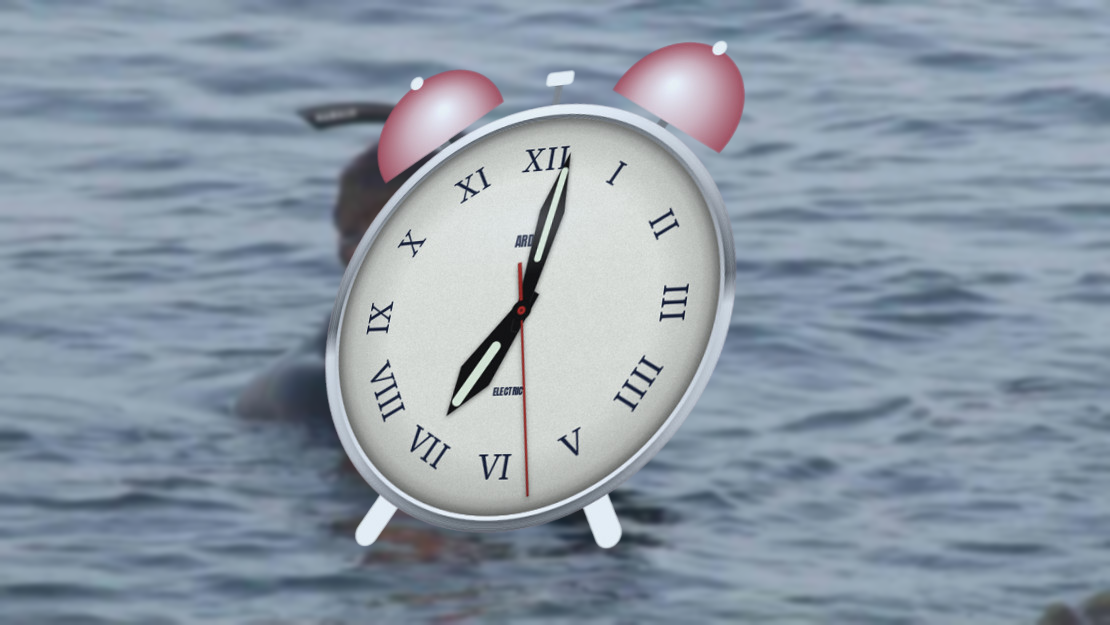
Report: h=7 m=1 s=28
